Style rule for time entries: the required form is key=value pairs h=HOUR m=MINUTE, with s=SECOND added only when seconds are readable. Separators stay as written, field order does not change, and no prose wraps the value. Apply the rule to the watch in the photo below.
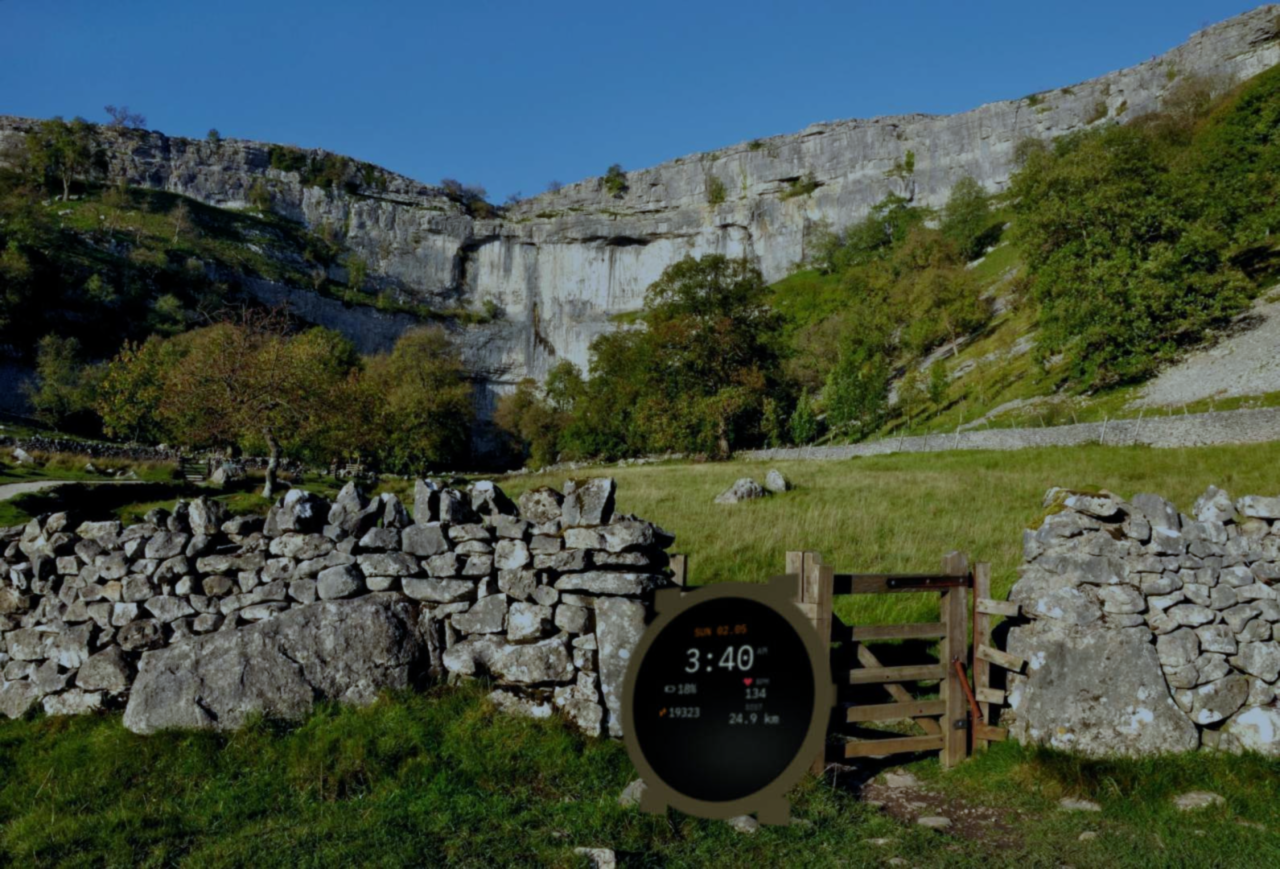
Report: h=3 m=40
